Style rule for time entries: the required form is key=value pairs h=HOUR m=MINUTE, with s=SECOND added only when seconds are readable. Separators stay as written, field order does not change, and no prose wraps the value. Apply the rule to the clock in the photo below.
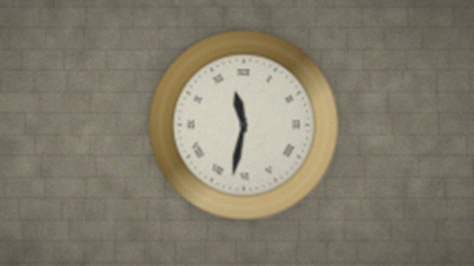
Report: h=11 m=32
